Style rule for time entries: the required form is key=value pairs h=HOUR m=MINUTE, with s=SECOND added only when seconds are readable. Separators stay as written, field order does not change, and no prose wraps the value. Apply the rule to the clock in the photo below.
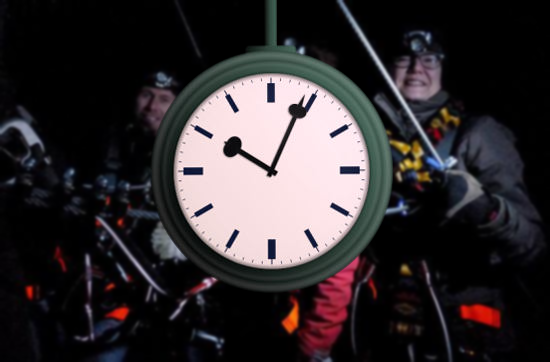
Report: h=10 m=4
